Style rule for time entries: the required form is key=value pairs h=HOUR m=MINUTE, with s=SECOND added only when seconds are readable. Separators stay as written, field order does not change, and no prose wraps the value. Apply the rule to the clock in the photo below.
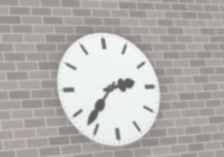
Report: h=2 m=37
